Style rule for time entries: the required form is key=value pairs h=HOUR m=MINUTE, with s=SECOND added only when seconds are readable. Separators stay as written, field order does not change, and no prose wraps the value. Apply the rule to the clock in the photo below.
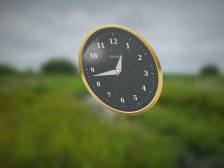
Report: h=12 m=43
